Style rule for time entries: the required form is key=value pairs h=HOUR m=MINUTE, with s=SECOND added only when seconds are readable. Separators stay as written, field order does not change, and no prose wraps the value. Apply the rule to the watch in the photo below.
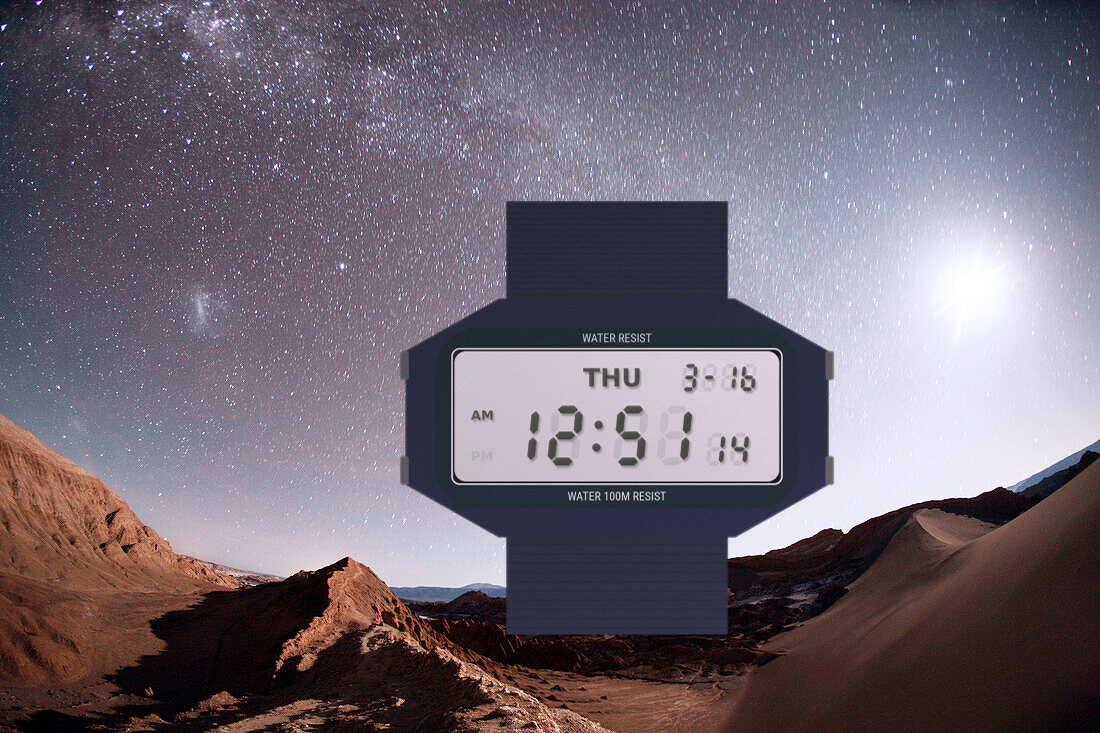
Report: h=12 m=51 s=14
